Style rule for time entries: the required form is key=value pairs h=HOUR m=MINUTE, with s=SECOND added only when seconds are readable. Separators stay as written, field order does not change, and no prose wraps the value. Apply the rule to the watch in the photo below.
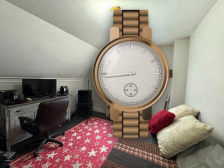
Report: h=8 m=44
